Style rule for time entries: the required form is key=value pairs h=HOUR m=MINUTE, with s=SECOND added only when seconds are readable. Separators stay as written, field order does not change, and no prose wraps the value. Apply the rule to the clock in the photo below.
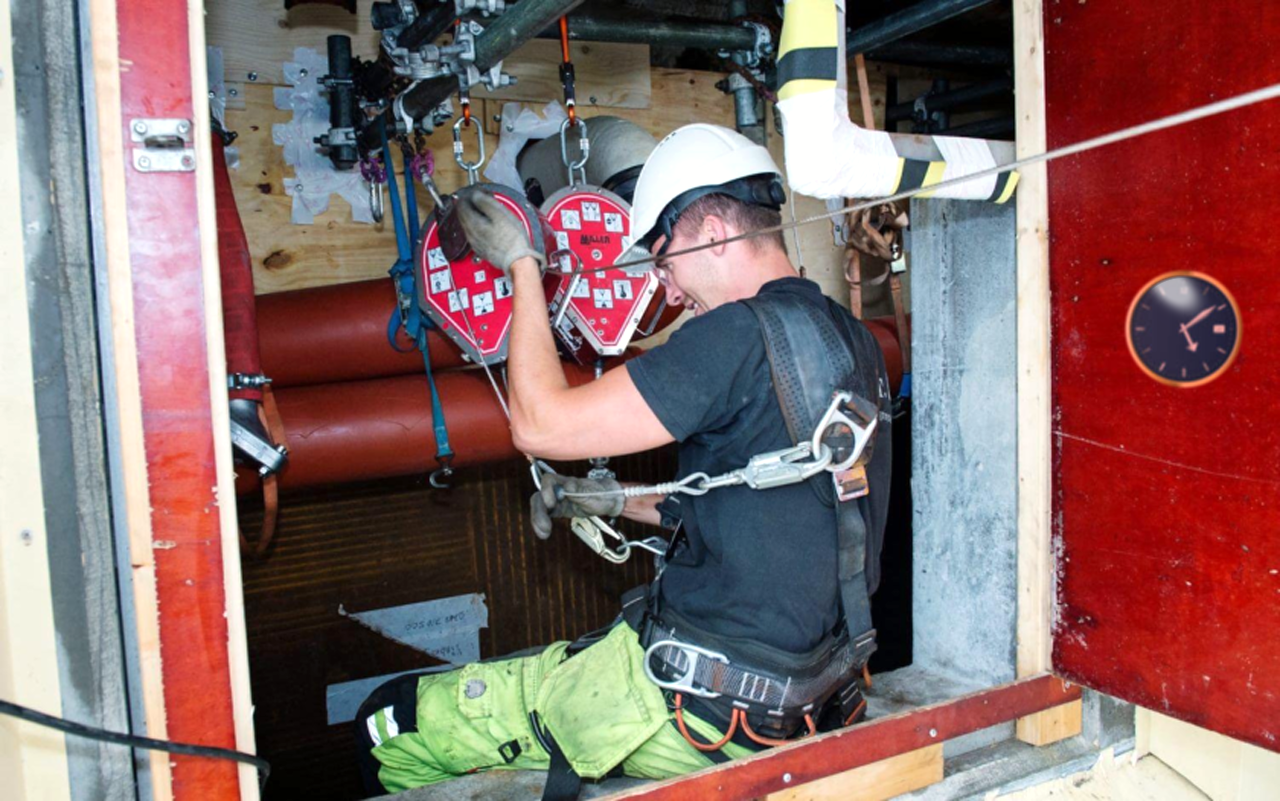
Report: h=5 m=9
